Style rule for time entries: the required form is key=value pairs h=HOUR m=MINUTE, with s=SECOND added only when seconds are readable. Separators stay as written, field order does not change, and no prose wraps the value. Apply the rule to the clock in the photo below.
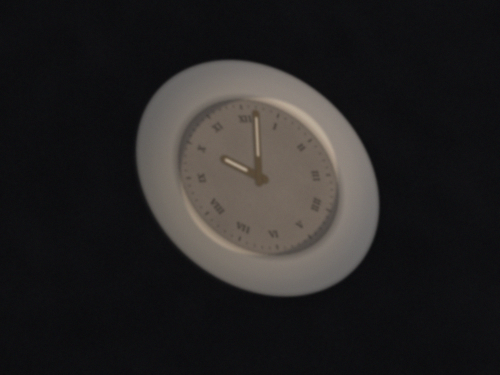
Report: h=10 m=2
